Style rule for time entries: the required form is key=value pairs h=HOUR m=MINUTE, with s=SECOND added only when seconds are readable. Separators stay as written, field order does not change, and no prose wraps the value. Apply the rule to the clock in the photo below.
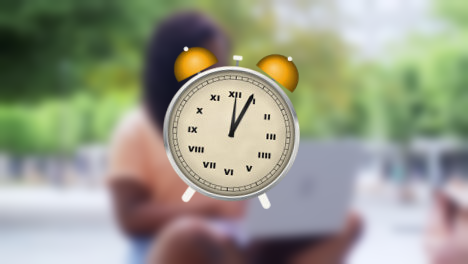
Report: h=12 m=4
